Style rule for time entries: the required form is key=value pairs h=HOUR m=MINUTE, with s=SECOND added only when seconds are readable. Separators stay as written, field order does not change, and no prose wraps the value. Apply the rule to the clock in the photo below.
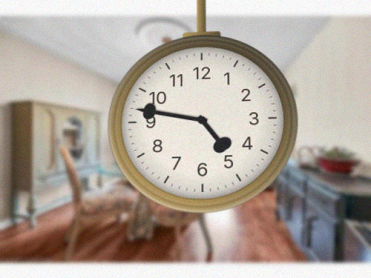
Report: h=4 m=47
